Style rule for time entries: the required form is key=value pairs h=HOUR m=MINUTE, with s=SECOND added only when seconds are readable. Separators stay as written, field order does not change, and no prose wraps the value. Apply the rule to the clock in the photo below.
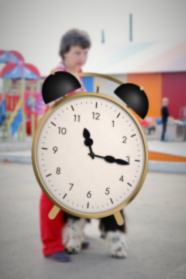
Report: h=11 m=16
